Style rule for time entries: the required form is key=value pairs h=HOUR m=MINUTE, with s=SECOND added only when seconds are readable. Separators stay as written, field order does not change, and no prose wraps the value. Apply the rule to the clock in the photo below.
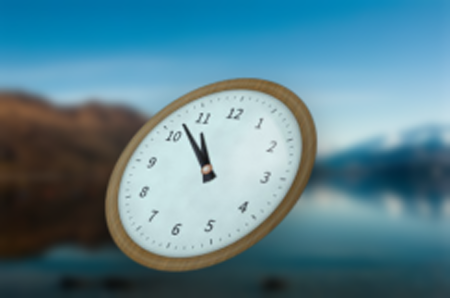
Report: h=10 m=52
